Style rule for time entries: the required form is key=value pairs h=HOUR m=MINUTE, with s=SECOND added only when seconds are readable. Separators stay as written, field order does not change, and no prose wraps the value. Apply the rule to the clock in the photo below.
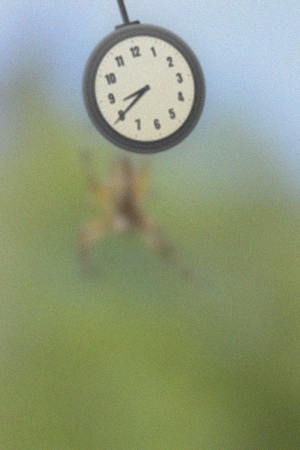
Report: h=8 m=40
